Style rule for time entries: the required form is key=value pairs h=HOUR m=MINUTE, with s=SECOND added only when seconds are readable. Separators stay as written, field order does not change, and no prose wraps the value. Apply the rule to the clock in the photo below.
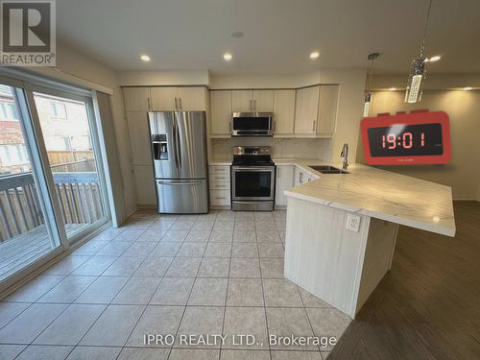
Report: h=19 m=1
